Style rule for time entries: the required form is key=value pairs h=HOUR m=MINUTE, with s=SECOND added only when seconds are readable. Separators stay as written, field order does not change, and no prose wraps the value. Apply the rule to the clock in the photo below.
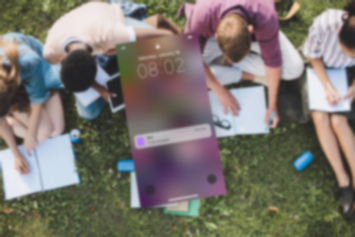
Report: h=8 m=2
